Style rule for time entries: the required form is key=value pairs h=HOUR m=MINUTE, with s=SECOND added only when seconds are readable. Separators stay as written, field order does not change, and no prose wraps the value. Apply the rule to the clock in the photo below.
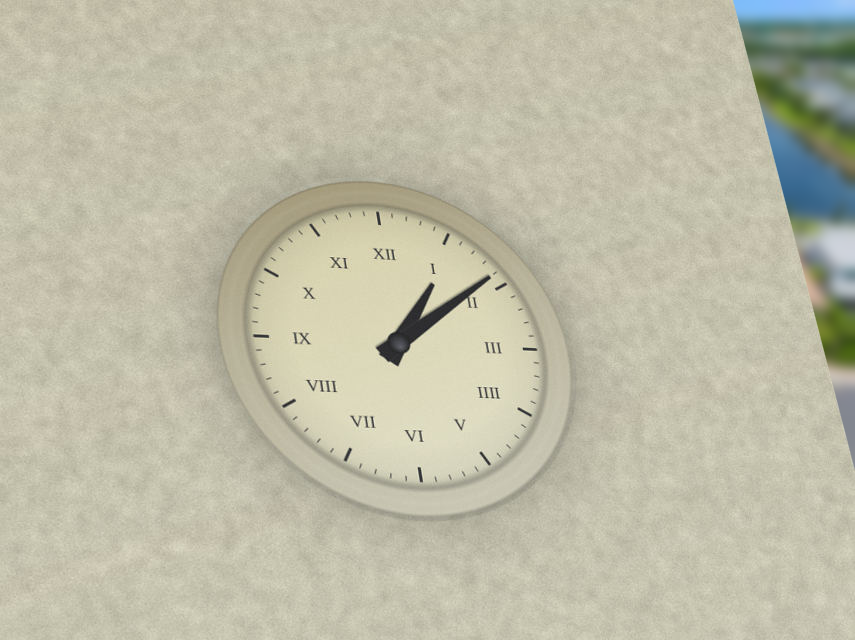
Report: h=1 m=9
